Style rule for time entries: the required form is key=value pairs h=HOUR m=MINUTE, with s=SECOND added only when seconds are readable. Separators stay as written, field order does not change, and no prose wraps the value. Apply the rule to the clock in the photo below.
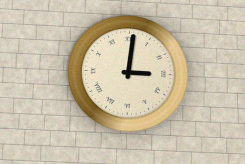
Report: h=3 m=1
